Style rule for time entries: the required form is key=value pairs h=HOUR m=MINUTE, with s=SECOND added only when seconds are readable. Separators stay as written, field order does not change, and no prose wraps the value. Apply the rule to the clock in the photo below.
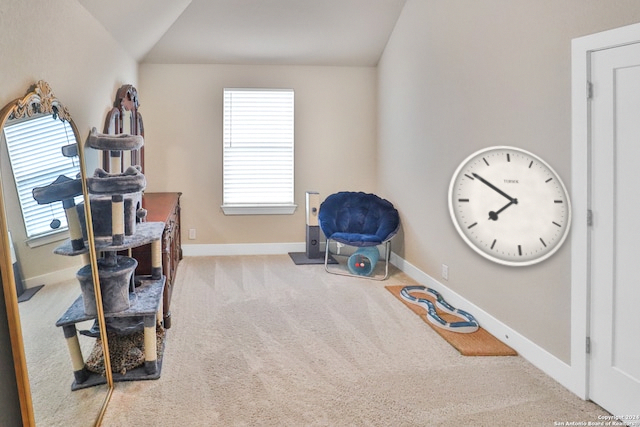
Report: h=7 m=51
